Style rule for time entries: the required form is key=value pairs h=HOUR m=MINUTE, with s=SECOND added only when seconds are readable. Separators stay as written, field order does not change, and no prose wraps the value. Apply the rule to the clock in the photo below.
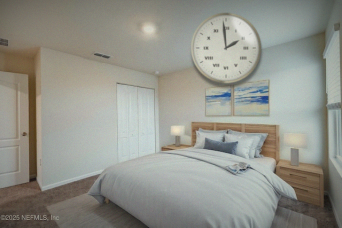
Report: h=1 m=59
